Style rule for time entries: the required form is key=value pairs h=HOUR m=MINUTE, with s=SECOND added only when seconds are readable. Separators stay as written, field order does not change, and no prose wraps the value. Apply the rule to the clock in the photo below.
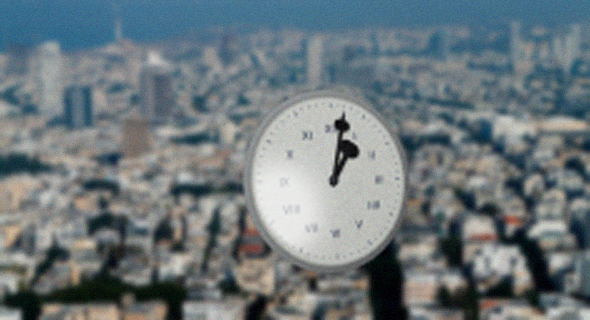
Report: h=1 m=2
